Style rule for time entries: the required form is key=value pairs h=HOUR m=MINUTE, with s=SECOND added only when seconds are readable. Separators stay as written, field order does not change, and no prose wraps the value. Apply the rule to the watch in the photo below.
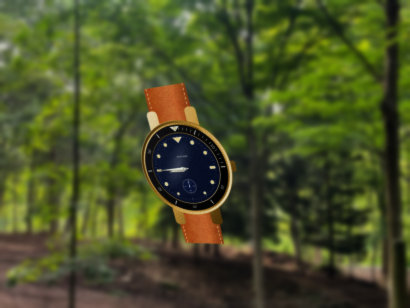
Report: h=8 m=45
